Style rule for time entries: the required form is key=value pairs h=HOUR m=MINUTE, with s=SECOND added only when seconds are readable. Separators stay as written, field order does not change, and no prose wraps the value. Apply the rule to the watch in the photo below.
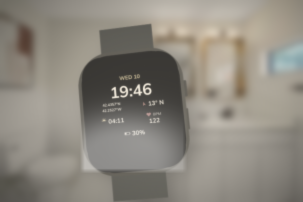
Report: h=19 m=46
